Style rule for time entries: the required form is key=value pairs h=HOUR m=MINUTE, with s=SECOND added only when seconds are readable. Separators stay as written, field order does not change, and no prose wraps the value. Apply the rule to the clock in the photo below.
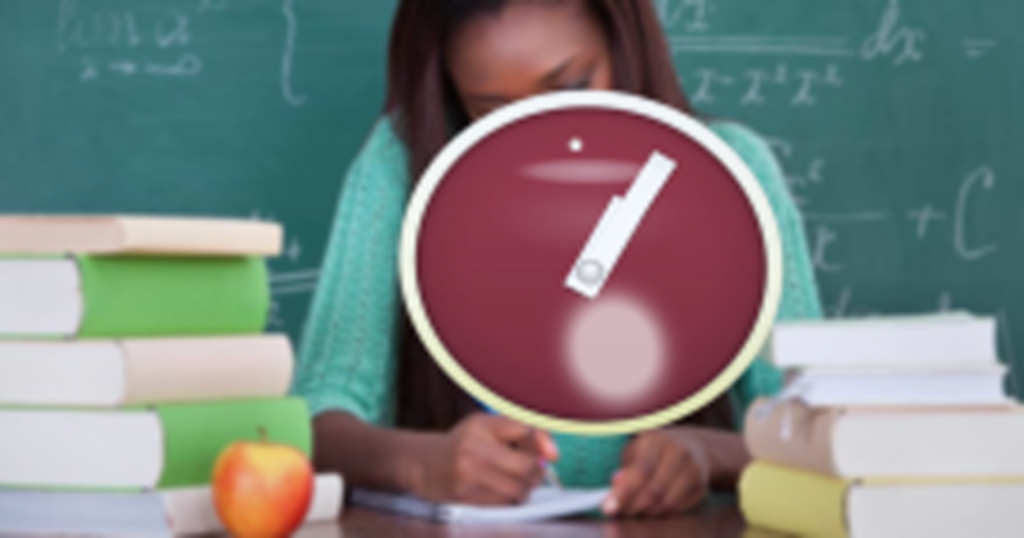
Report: h=1 m=6
